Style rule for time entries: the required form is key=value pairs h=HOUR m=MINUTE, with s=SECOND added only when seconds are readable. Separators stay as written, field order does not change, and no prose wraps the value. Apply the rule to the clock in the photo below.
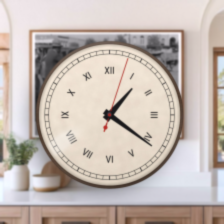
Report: h=1 m=21 s=3
